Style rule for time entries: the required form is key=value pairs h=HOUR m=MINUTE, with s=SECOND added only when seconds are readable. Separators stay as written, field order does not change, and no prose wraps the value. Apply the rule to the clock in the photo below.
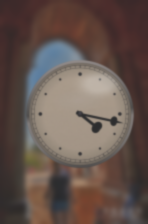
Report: h=4 m=17
